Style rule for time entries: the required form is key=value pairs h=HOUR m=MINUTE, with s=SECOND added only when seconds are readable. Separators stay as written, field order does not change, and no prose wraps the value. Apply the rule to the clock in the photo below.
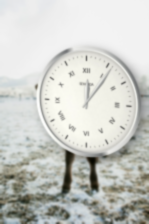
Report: h=12 m=6
